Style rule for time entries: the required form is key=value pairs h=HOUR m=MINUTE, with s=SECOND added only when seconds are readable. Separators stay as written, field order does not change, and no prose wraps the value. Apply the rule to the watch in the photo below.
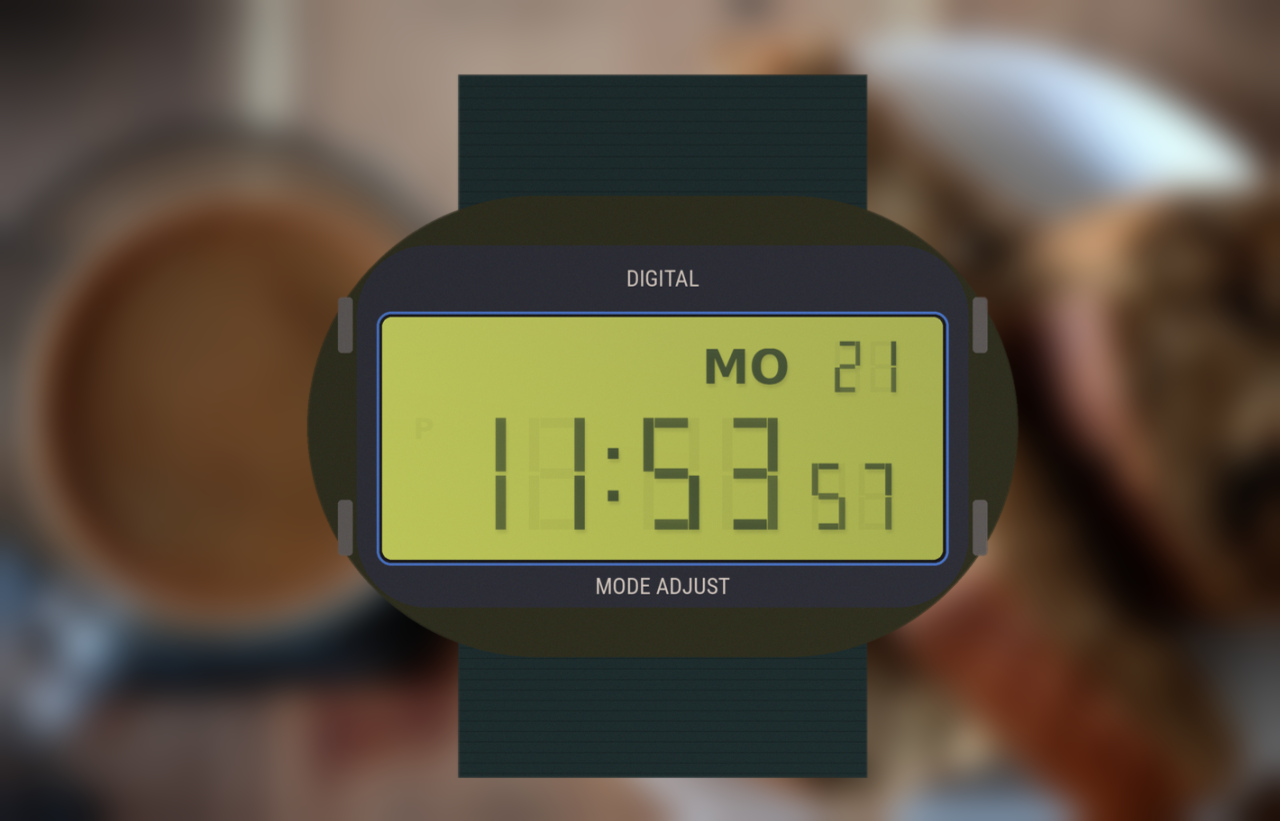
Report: h=11 m=53 s=57
